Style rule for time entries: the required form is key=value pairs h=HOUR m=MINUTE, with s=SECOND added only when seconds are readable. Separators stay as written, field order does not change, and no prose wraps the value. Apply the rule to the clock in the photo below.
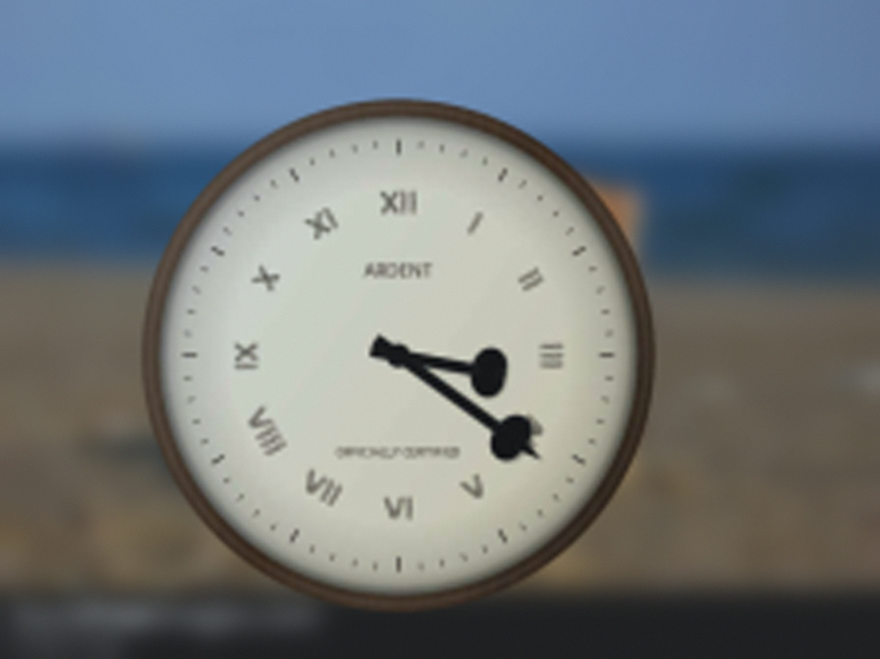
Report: h=3 m=21
